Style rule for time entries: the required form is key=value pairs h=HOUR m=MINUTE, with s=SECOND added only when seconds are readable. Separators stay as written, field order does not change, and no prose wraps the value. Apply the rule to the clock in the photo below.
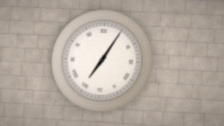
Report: h=7 m=5
